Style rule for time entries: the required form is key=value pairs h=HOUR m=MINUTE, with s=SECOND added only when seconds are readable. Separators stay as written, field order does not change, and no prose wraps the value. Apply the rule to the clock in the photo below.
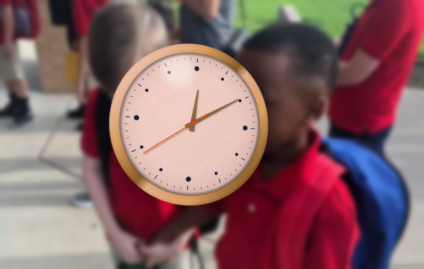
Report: h=12 m=9 s=39
